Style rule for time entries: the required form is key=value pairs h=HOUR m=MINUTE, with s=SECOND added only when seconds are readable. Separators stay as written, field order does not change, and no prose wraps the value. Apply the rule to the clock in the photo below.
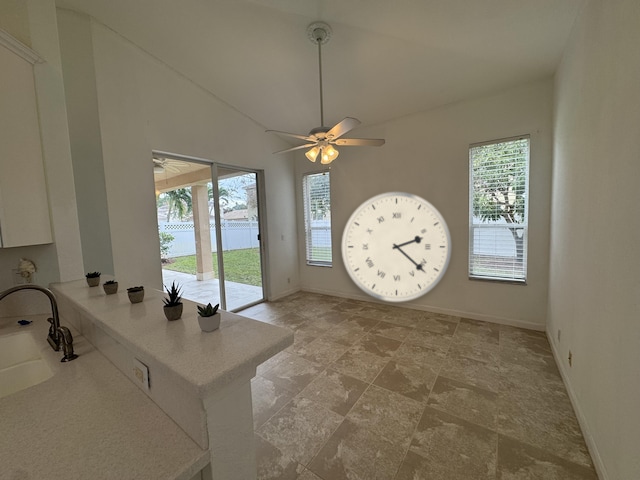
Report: h=2 m=22
